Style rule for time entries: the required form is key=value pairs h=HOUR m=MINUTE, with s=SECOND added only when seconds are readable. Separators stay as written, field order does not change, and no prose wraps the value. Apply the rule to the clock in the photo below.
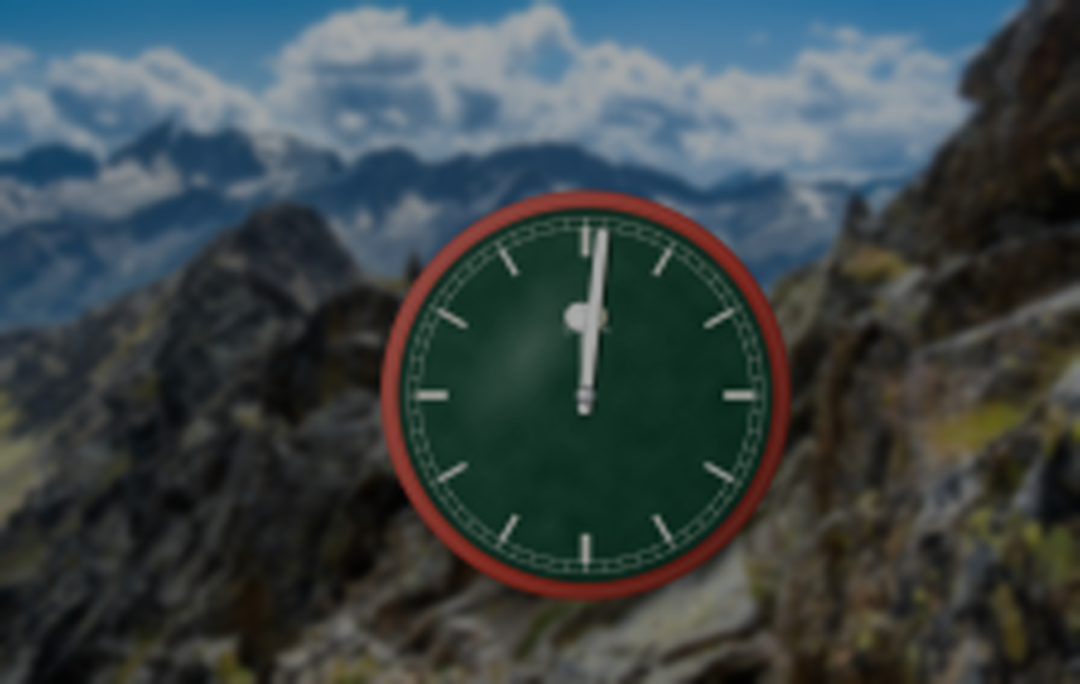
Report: h=12 m=1
